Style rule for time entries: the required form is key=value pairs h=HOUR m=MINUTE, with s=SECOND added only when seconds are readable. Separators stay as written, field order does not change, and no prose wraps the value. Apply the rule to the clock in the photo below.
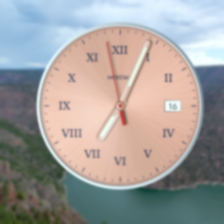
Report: h=7 m=3 s=58
